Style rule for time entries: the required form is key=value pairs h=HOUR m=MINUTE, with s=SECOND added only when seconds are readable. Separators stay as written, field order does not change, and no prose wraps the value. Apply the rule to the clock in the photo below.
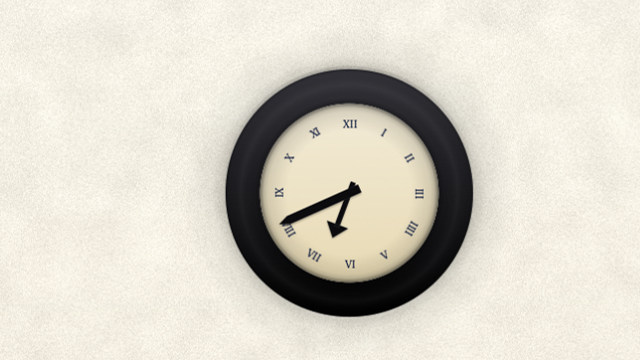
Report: h=6 m=41
